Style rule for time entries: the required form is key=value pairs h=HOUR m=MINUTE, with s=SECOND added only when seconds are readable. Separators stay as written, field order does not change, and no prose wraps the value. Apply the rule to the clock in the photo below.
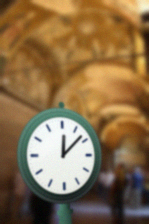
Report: h=12 m=8
